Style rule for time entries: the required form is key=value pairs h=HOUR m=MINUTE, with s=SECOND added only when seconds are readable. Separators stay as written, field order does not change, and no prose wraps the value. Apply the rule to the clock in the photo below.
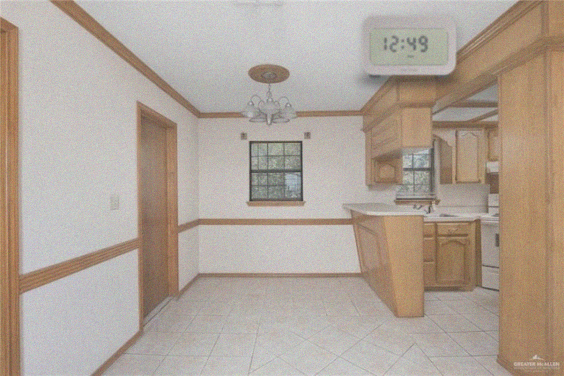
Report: h=12 m=49
